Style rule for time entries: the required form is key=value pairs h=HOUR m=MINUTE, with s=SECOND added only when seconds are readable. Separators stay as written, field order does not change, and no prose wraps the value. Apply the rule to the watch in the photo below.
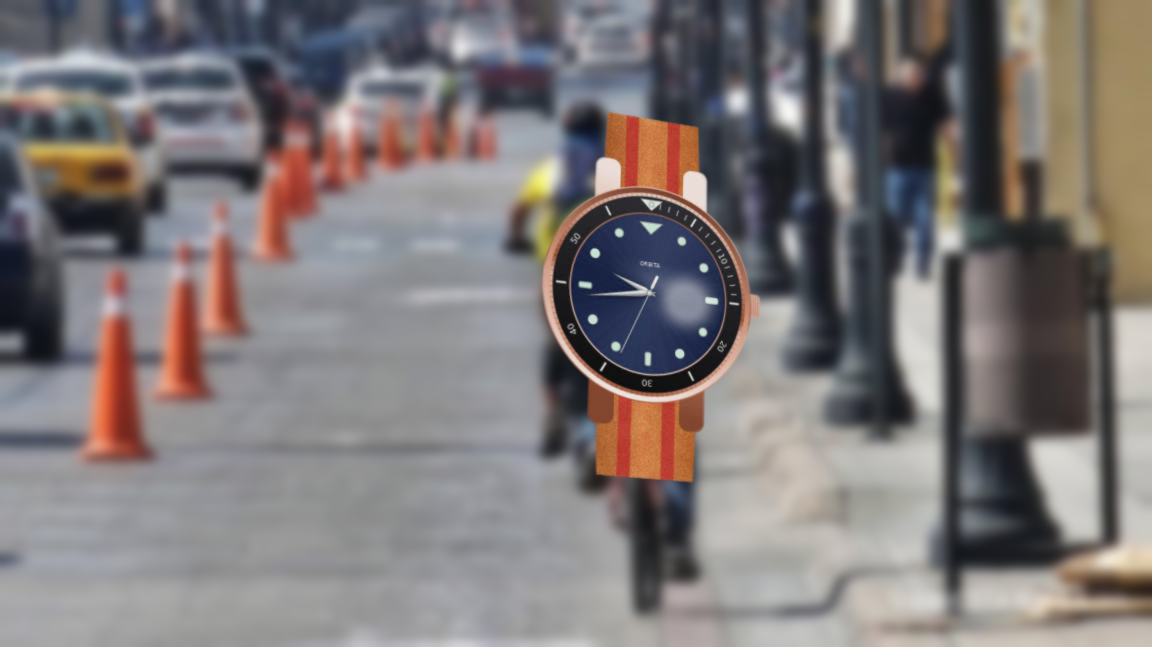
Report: h=9 m=43 s=34
